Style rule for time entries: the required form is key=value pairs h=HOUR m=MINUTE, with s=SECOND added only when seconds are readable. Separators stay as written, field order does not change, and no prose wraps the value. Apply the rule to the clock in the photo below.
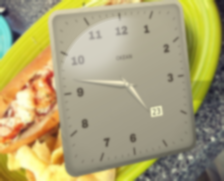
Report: h=4 m=47
